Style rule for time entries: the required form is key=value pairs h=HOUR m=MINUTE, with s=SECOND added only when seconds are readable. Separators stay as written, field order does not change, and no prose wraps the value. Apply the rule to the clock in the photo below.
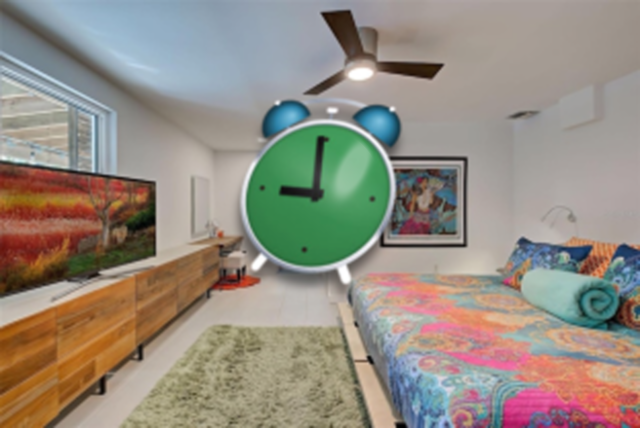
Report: h=8 m=59
